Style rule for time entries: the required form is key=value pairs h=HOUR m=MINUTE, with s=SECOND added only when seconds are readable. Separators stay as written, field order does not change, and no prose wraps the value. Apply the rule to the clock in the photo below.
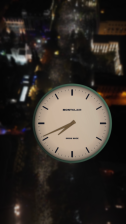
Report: h=7 m=41
